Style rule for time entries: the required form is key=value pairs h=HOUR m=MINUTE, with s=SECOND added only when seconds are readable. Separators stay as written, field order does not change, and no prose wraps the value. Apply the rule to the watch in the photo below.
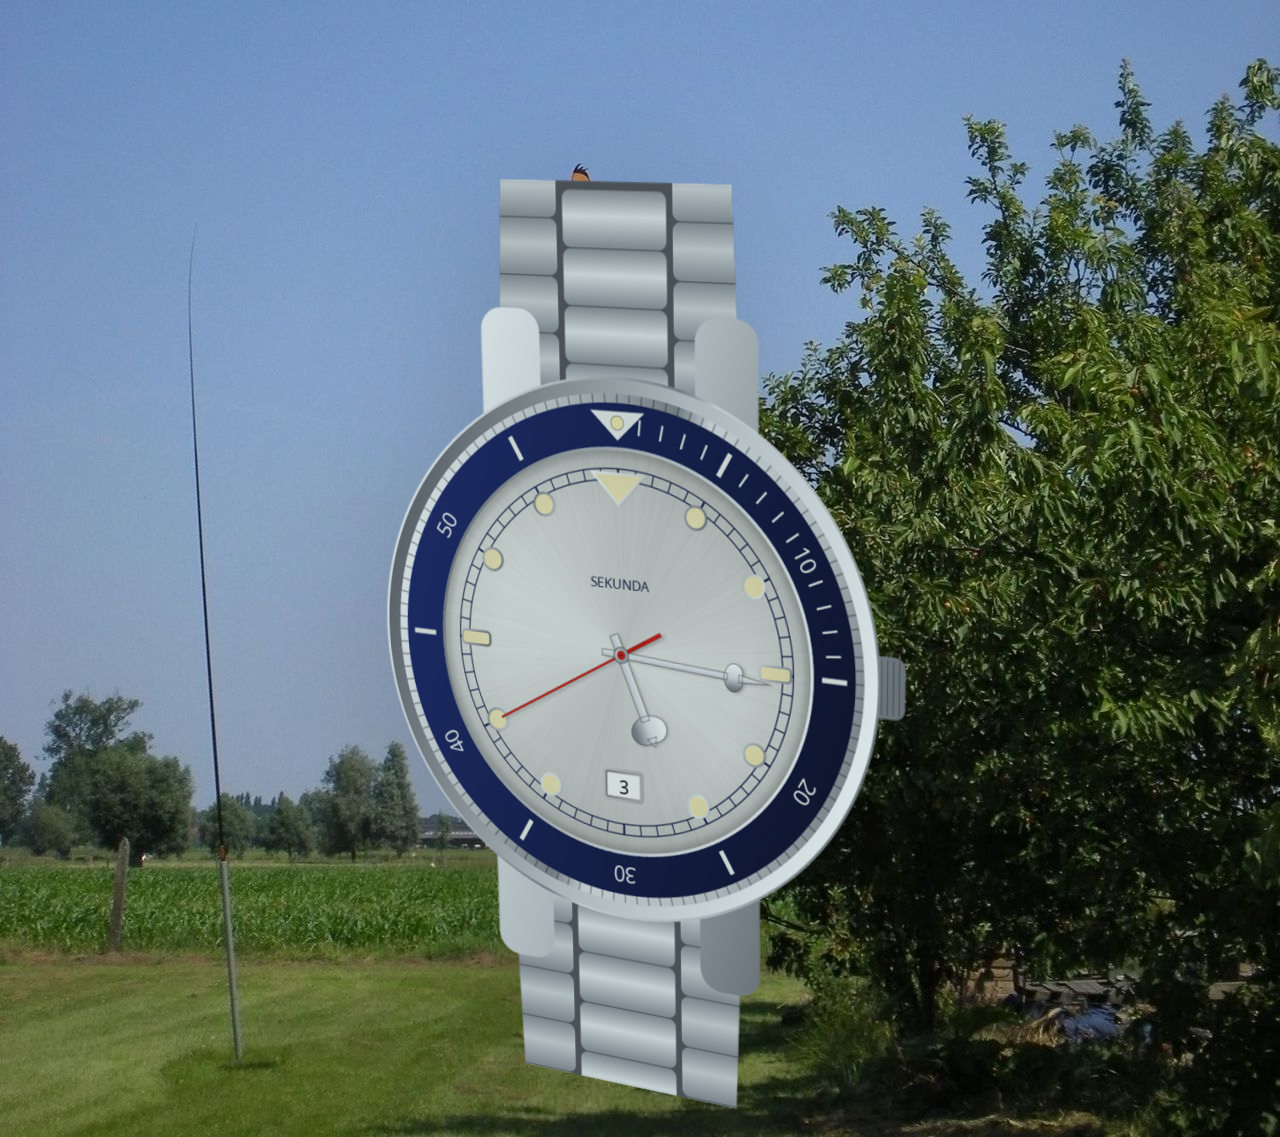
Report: h=5 m=15 s=40
